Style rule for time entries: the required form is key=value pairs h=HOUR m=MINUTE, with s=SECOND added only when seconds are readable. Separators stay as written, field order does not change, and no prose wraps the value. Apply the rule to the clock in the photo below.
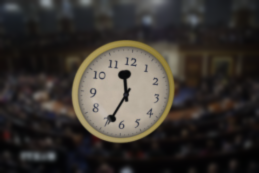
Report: h=11 m=34
